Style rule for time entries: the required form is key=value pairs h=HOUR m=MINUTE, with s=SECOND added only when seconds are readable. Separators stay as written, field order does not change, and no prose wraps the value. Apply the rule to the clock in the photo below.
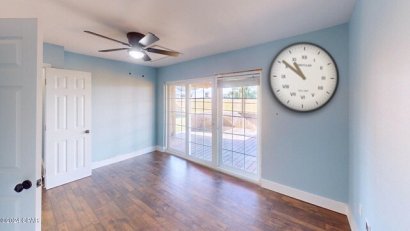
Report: h=10 m=51
